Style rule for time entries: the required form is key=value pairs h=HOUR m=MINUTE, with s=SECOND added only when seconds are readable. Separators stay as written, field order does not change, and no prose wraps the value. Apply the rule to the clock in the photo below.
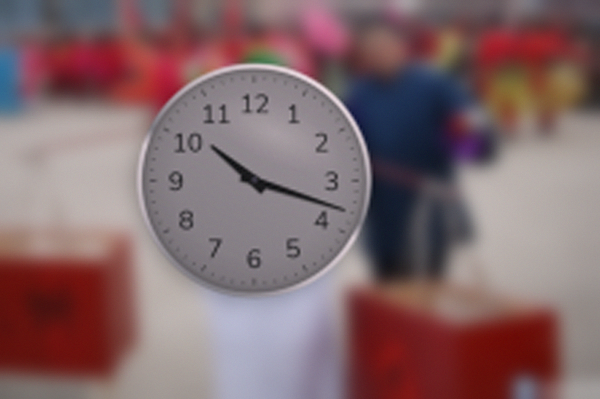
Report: h=10 m=18
